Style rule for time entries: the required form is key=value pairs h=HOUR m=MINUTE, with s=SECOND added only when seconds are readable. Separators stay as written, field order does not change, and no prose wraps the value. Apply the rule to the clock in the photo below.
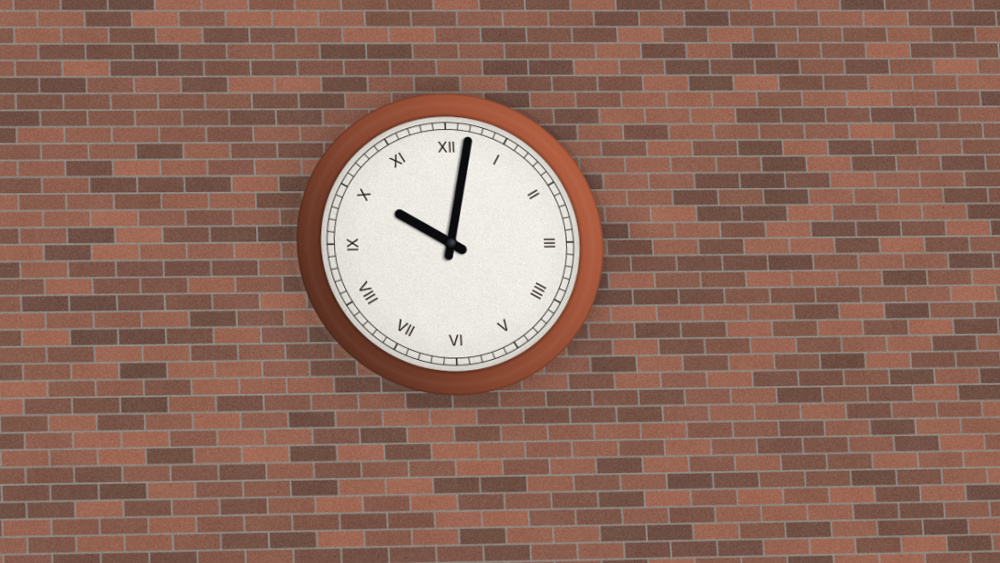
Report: h=10 m=2
